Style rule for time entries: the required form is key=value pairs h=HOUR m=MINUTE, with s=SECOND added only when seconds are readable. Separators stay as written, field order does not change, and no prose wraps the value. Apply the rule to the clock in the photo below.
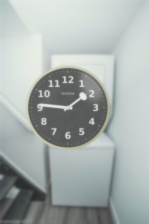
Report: h=1 m=46
